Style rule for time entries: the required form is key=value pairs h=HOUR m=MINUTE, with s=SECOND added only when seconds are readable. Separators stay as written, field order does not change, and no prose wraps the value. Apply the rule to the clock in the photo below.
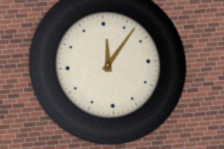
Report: h=12 m=7
